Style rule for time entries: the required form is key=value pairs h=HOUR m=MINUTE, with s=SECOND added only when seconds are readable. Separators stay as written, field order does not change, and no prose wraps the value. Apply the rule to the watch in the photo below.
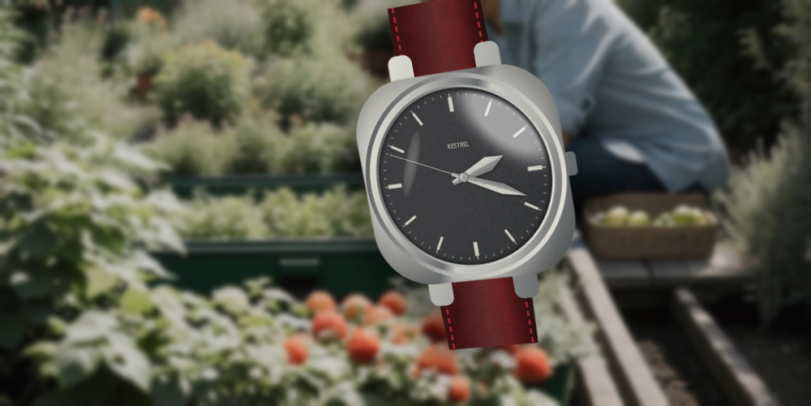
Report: h=2 m=18 s=49
